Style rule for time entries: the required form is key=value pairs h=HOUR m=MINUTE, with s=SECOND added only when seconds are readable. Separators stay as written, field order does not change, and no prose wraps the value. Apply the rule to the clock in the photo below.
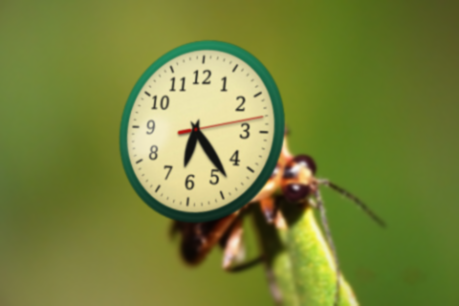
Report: h=6 m=23 s=13
